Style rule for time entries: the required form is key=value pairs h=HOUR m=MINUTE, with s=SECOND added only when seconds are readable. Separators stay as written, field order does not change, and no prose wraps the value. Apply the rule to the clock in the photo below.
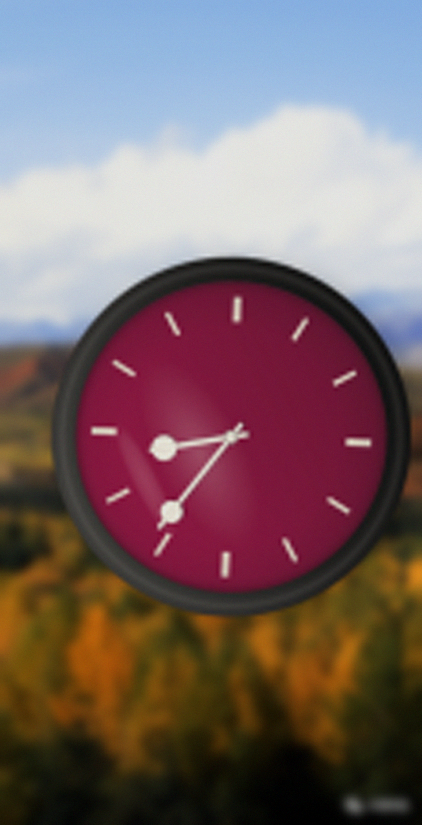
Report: h=8 m=36
